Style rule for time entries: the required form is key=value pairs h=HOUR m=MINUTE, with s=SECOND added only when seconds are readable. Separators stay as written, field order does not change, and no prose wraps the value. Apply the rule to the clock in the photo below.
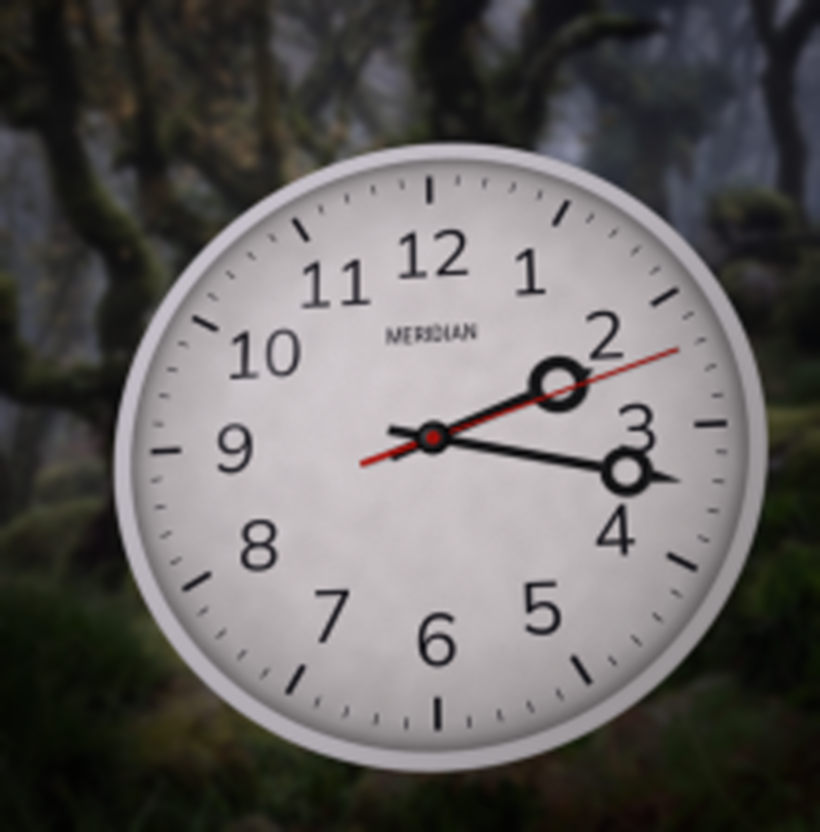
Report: h=2 m=17 s=12
